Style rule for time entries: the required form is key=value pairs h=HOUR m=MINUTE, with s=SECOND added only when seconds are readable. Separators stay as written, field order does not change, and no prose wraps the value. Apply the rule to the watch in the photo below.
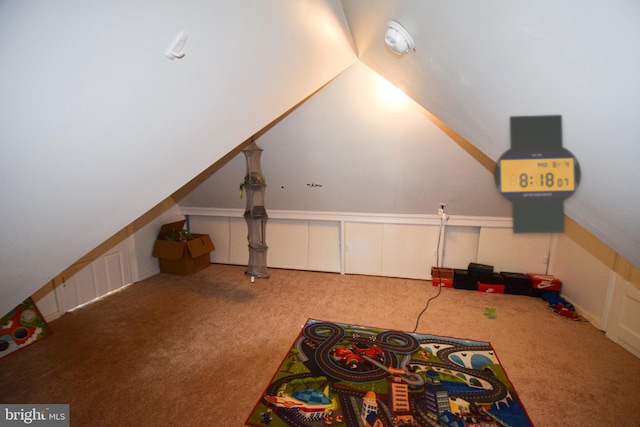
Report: h=8 m=18
